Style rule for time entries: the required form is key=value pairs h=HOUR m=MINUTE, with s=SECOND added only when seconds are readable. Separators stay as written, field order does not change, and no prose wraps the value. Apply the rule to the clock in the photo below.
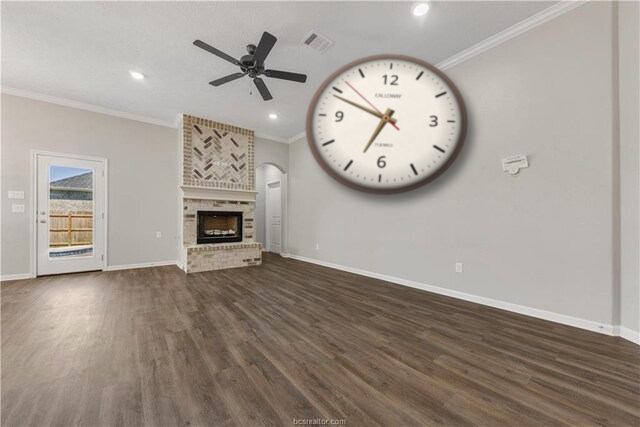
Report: h=6 m=48 s=52
